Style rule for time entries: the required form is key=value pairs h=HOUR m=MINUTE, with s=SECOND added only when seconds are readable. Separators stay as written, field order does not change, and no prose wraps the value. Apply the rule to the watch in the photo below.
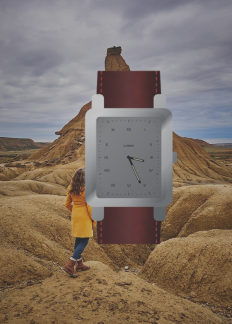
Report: h=3 m=26
